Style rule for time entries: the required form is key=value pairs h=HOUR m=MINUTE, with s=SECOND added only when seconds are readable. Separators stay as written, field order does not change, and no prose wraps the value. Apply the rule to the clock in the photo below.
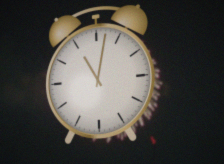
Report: h=11 m=2
